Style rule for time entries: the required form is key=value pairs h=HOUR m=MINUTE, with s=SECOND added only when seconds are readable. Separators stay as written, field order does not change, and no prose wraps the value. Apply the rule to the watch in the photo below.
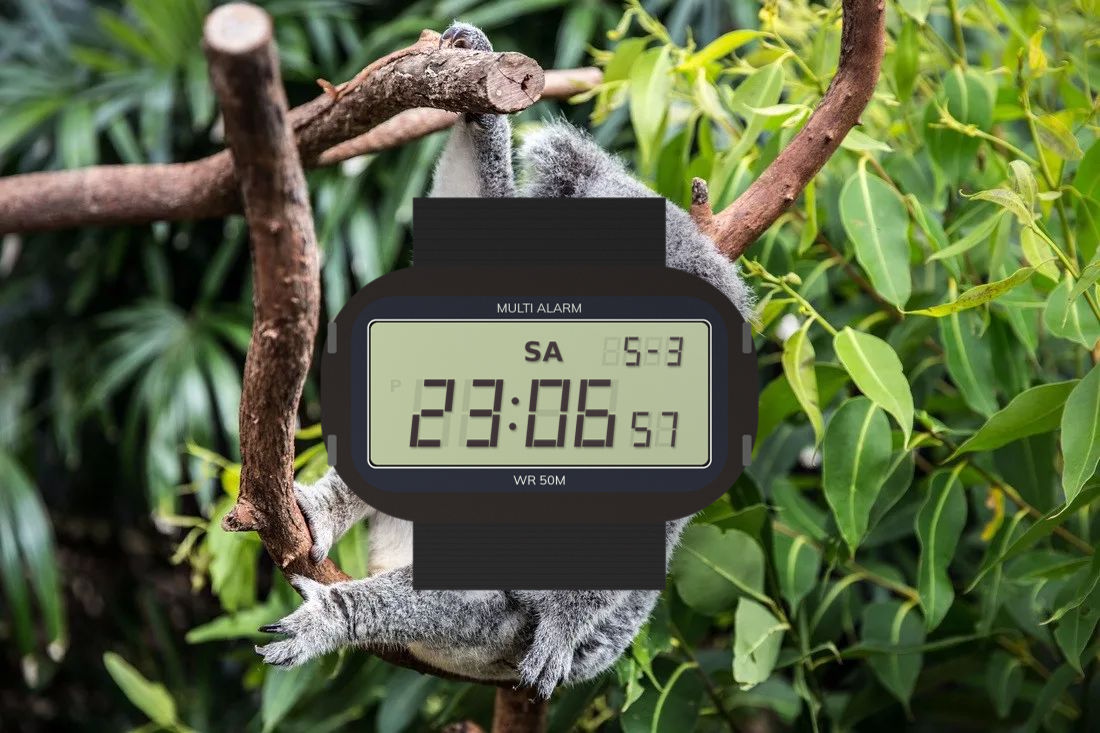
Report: h=23 m=6 s=57
